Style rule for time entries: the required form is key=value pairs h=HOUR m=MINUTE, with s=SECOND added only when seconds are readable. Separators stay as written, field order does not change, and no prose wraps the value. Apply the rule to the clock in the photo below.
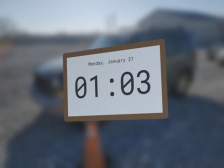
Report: h=1 m=3
